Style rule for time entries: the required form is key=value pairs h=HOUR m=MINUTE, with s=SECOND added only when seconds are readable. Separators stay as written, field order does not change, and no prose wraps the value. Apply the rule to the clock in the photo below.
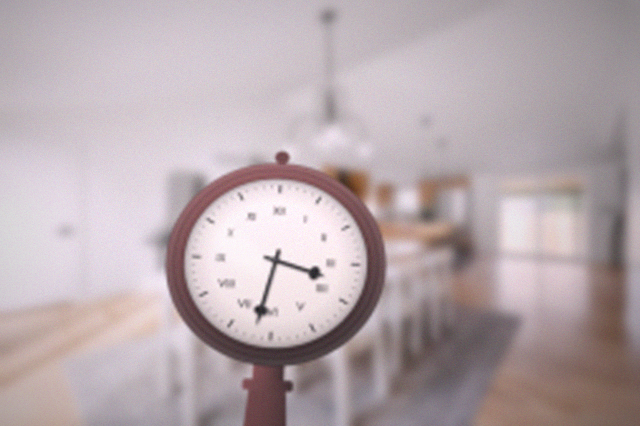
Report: h=3 m=32
